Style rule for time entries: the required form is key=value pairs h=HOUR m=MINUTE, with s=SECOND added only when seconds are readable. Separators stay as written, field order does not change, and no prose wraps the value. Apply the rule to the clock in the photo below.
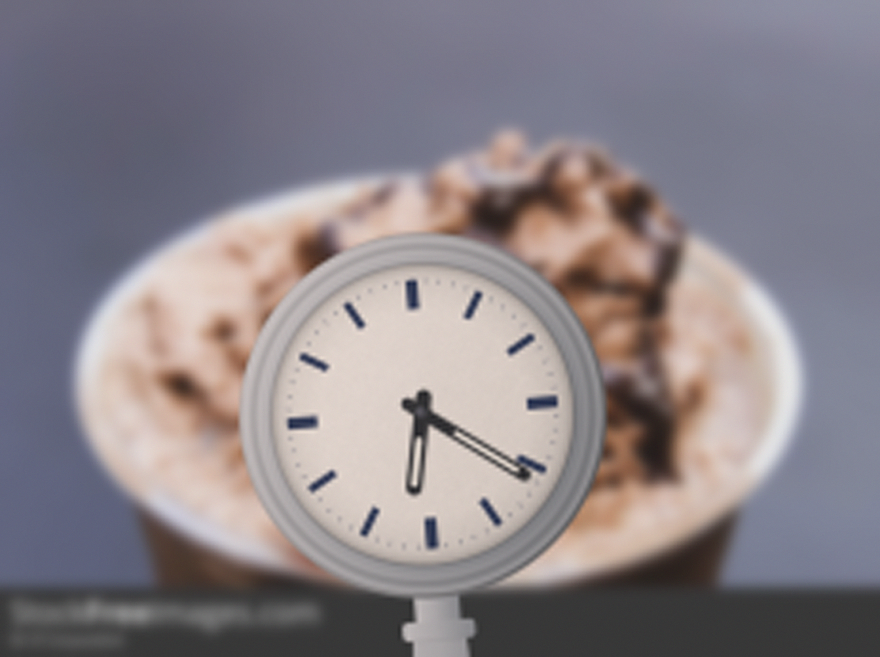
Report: h=6 m=21
